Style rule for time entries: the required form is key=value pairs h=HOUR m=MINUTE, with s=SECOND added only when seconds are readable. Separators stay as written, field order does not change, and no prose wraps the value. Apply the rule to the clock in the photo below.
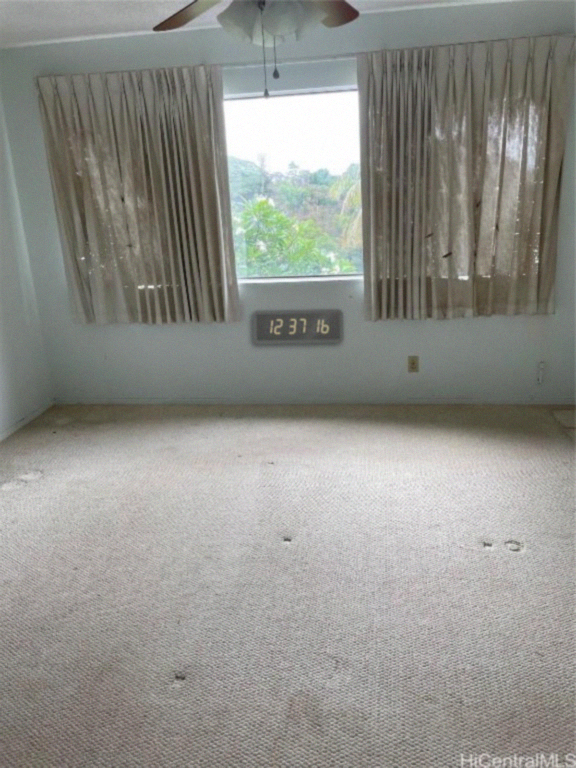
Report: h=12 m=37 s=16
